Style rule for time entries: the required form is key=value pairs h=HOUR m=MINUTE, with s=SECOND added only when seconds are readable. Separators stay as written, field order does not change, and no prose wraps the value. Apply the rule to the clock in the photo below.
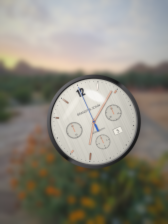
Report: h=7 m=9
